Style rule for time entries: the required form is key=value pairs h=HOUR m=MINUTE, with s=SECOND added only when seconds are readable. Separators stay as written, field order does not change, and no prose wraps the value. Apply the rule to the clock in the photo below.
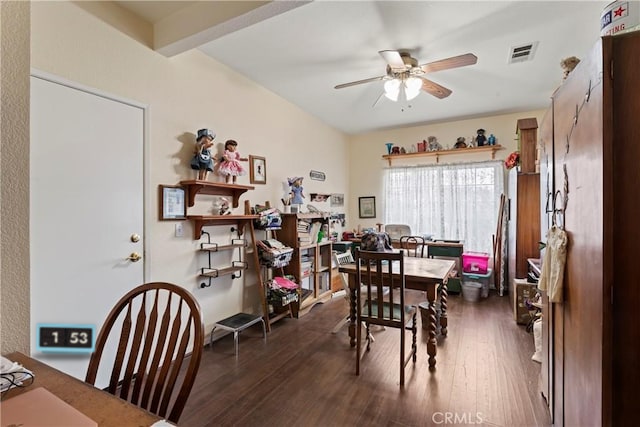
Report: h=1 m=53
